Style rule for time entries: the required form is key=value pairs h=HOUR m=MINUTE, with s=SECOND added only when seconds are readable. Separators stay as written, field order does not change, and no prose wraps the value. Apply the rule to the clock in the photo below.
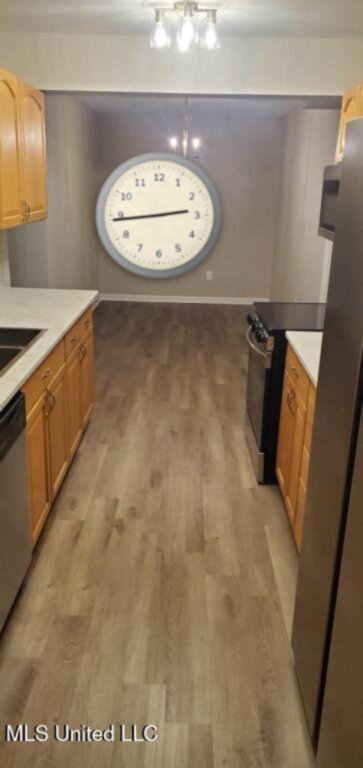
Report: h=2 m=44
